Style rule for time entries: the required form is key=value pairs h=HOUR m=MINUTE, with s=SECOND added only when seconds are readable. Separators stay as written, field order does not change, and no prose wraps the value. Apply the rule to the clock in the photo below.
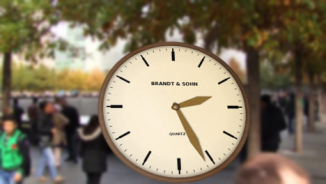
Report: h=2 m=26
